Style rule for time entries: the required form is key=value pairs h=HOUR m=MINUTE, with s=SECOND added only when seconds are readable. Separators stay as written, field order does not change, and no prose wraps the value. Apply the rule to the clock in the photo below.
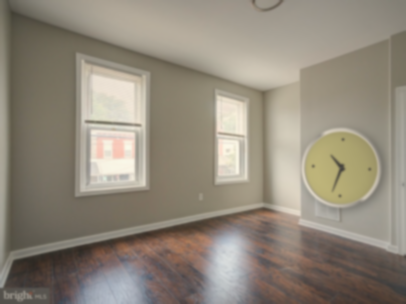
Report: h=10 m=33
